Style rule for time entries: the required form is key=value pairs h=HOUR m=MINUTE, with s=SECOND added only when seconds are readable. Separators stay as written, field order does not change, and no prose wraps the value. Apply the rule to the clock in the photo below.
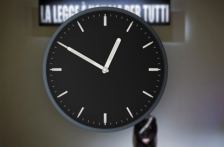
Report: h=12 m=50
